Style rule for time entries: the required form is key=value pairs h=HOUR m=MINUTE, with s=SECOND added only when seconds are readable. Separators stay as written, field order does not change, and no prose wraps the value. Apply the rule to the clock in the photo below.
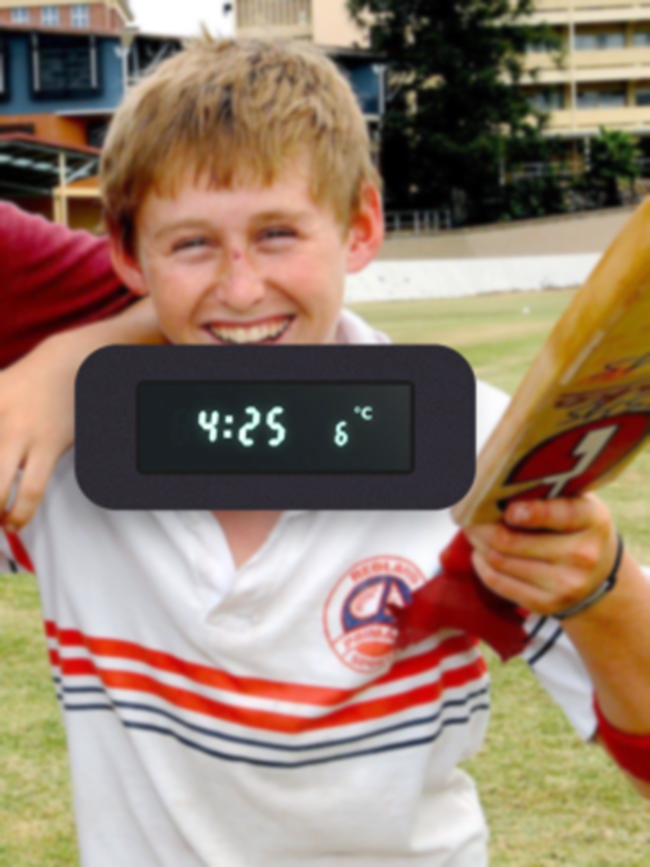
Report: h=4 m=25
